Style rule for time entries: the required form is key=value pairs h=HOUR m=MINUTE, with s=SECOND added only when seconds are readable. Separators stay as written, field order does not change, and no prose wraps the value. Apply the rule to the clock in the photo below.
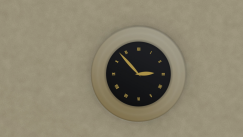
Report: h=2 m=53
